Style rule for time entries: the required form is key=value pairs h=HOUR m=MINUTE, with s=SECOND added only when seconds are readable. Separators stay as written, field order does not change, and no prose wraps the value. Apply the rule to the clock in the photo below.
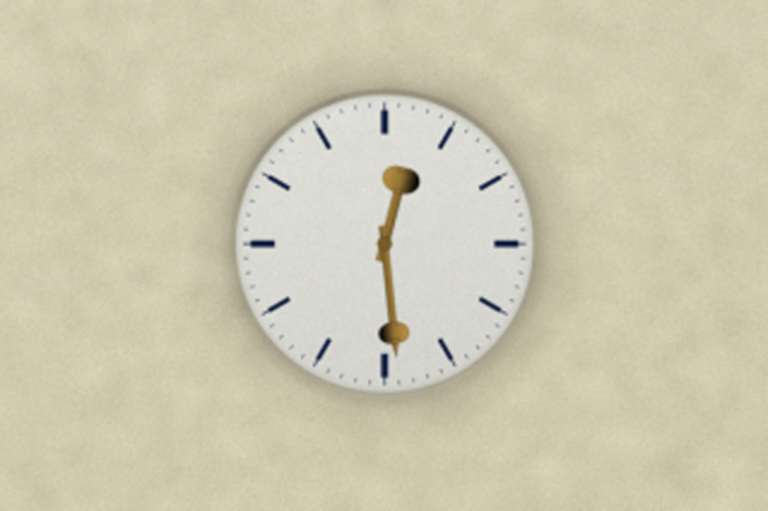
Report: h=12 m=29
